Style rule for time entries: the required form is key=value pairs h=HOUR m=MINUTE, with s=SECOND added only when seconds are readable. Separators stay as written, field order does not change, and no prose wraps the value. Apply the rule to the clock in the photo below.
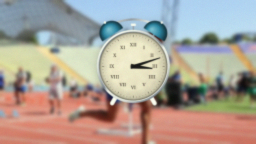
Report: h=3 m=12
